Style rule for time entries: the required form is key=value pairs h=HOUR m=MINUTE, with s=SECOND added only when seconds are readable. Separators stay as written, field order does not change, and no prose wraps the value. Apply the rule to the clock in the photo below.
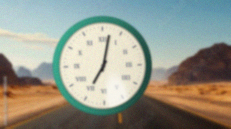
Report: h=7 m=2
